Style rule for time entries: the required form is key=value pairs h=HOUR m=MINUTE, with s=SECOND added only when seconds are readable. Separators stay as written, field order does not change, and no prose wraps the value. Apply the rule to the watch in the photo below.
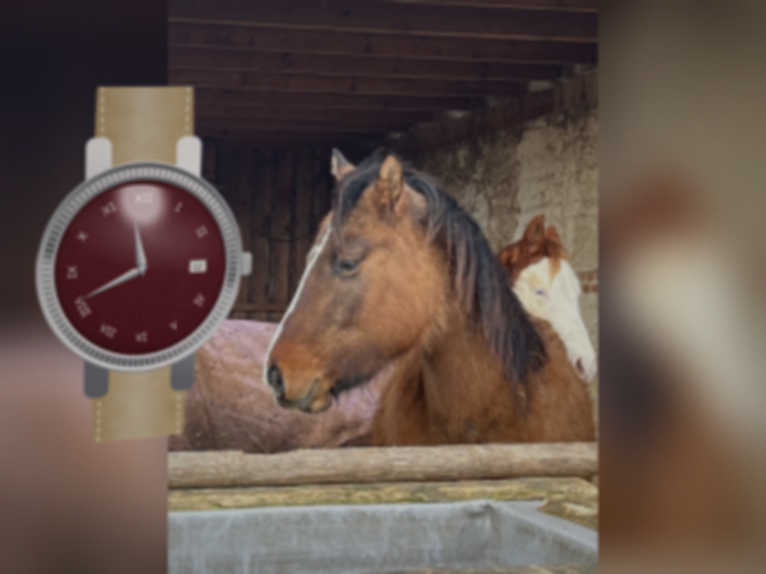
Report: h=11 m=41
